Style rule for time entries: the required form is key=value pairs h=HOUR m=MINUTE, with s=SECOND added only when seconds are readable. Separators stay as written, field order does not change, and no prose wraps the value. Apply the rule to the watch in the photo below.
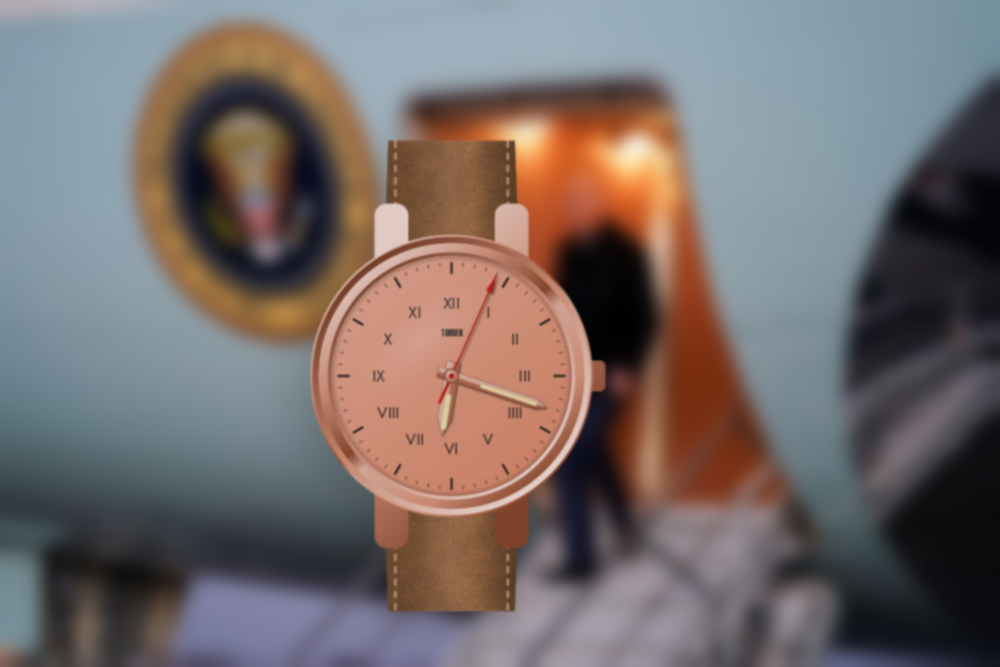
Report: h=6 m=18 s=4
